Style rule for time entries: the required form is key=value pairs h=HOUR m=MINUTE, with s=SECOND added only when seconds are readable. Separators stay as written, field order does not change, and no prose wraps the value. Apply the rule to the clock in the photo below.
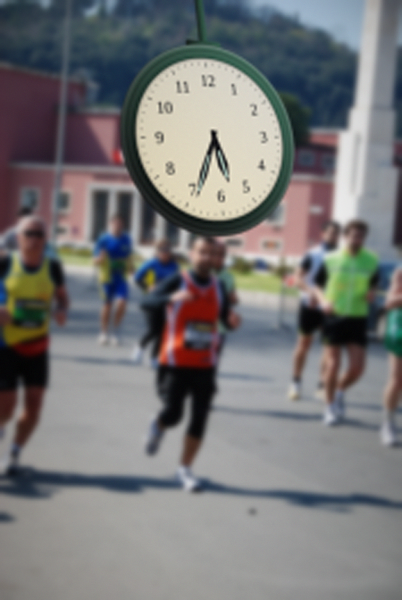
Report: h=5 m=34
